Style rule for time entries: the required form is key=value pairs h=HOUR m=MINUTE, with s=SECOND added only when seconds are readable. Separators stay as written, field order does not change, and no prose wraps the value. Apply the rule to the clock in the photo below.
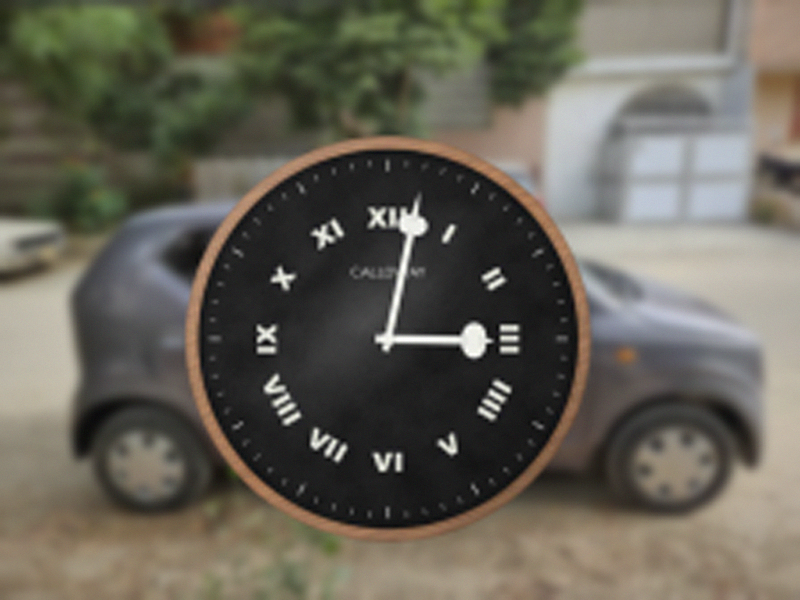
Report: h=3 m=2
